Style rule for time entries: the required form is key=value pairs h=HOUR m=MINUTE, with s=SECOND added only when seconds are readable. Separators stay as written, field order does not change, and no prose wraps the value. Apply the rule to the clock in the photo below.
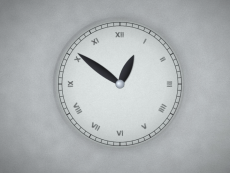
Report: h=12 m=51
